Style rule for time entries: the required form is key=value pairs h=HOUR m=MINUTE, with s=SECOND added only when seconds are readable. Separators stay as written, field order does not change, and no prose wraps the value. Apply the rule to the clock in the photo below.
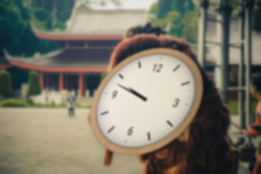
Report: h=9 m=48
